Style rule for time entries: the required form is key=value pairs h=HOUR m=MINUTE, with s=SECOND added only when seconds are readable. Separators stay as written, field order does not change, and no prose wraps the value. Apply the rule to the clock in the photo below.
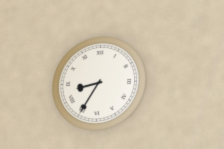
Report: h=8 m=35
